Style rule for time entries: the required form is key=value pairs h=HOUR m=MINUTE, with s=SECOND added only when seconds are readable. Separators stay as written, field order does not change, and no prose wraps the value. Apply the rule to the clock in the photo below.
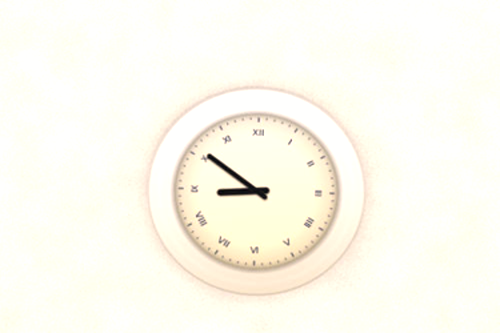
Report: h=8 m=51
